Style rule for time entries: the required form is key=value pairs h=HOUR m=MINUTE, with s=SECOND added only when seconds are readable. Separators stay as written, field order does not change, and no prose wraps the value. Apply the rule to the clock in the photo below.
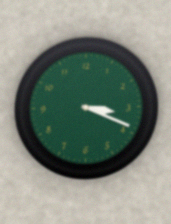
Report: h=3 m=19
